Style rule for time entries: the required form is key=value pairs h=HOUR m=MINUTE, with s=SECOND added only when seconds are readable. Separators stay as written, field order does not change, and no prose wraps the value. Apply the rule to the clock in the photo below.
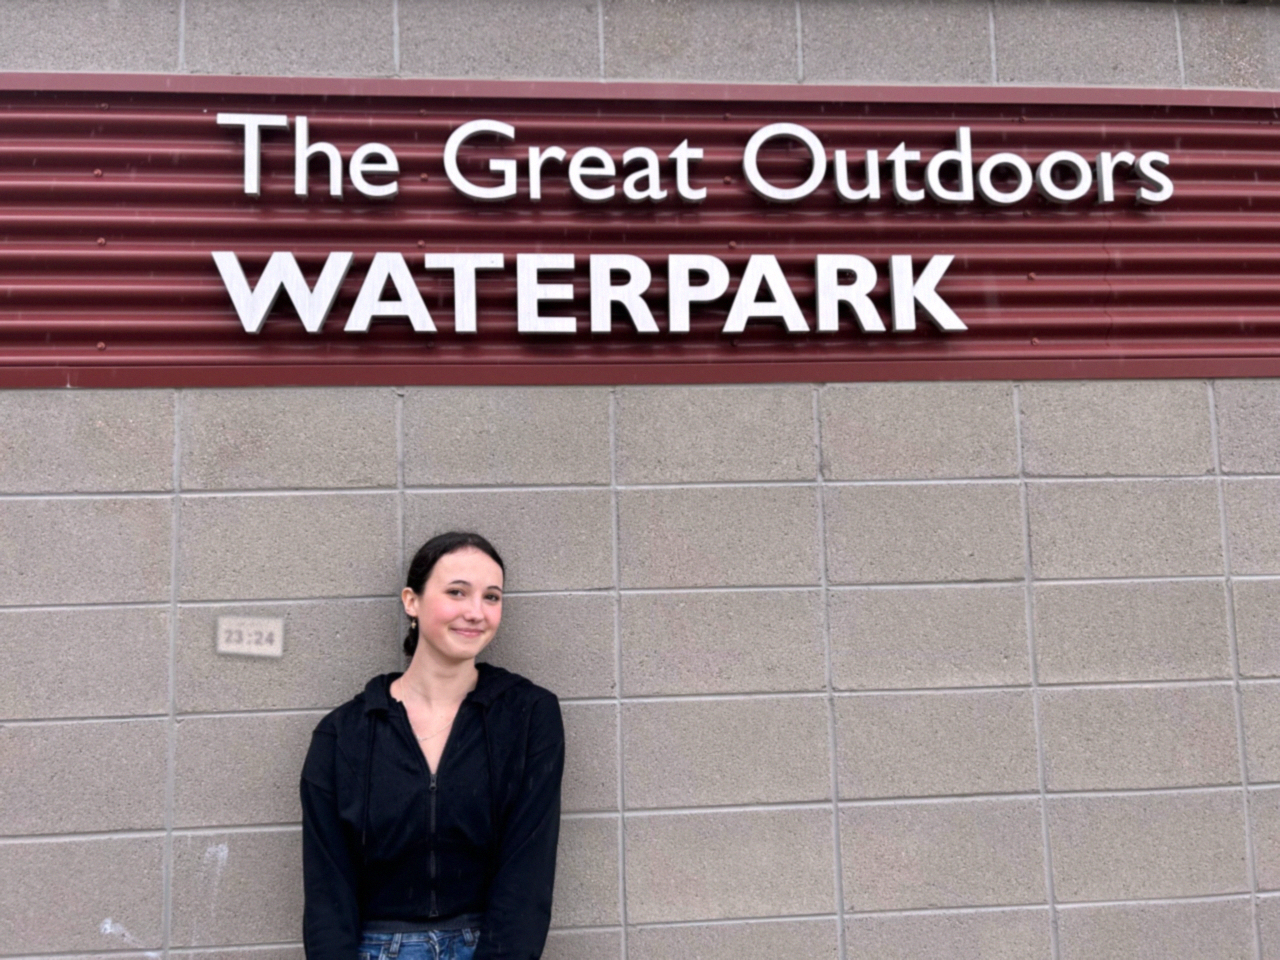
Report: h=23 m=24
